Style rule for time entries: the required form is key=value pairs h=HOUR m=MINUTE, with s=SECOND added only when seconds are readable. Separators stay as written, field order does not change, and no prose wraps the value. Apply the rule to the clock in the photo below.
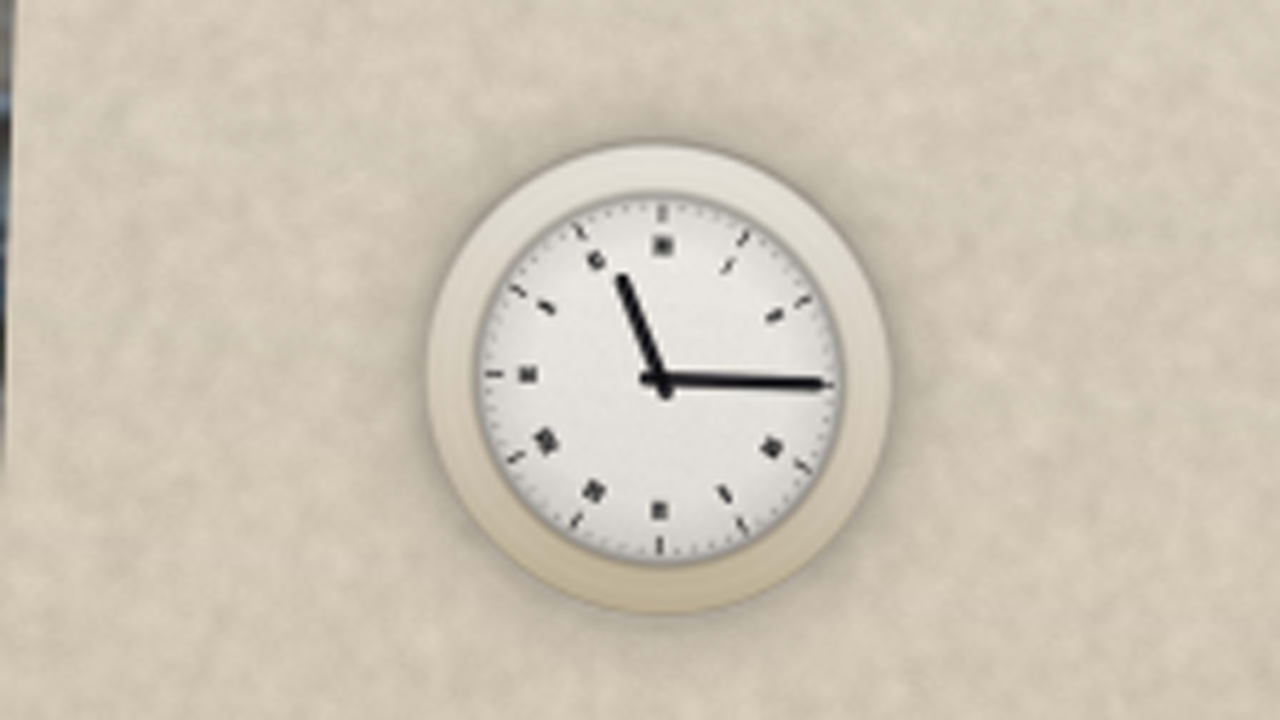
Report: h=11 m=15
